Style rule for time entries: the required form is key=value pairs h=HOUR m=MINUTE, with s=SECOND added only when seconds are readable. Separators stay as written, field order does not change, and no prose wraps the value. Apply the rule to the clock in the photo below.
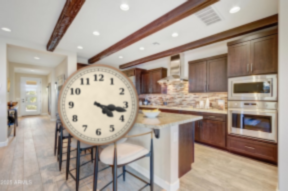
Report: h=4 m=17
